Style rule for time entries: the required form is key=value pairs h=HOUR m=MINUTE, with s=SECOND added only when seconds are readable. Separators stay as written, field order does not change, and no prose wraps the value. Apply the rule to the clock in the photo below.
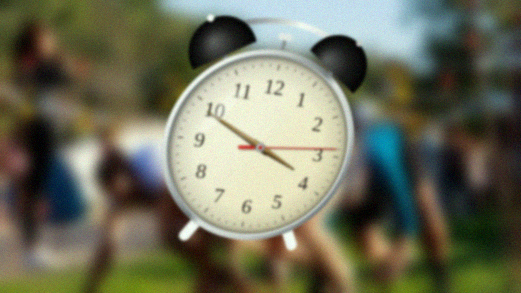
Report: h=3 m=49 s=14
